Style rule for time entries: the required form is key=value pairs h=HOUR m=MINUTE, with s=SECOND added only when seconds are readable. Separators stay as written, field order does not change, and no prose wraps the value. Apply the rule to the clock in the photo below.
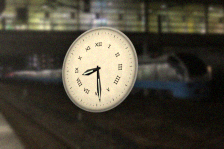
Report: h=8 m=29
